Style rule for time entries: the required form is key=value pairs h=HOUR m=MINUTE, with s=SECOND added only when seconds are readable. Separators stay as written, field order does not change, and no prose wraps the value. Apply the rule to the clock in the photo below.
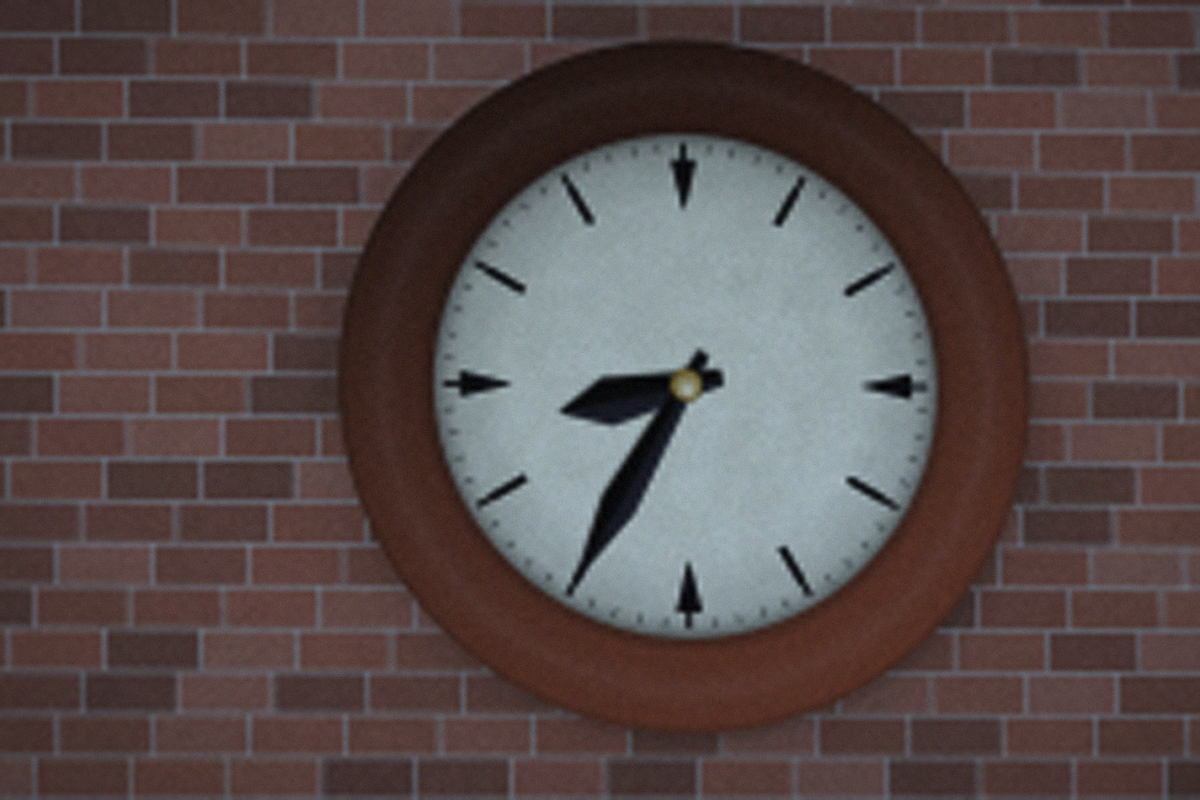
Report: h=8 m=35
